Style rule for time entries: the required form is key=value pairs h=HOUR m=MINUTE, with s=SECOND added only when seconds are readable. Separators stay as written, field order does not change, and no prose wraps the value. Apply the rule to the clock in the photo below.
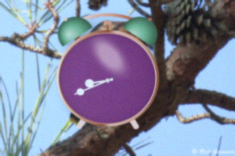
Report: h=8 m=41
